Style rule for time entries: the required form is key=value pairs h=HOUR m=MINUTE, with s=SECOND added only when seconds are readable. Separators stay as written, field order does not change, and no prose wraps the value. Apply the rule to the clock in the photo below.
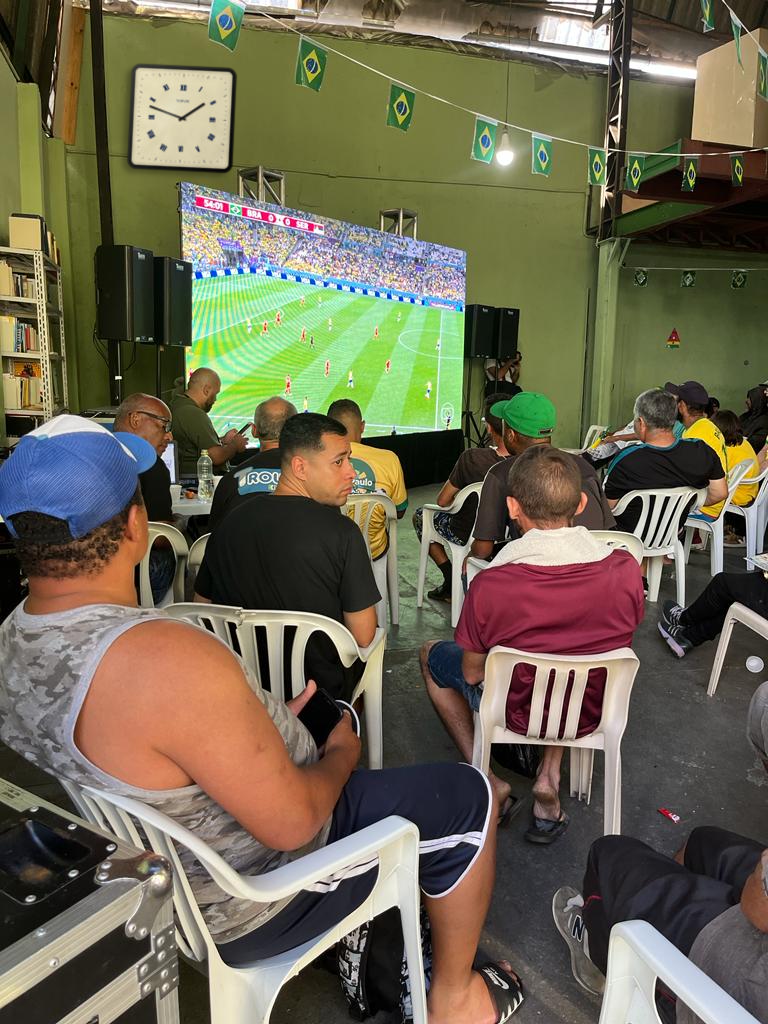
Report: h=1 m=48
